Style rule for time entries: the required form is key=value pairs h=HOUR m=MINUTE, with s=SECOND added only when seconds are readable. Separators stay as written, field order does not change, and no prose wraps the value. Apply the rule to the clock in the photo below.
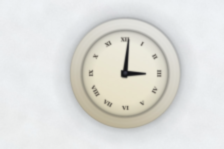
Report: h=3 m=1
